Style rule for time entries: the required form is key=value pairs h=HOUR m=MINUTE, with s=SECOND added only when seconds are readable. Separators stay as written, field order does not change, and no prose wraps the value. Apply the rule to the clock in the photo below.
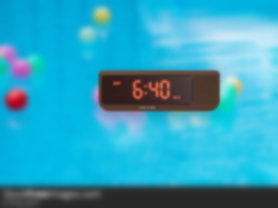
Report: h=6 m=40
